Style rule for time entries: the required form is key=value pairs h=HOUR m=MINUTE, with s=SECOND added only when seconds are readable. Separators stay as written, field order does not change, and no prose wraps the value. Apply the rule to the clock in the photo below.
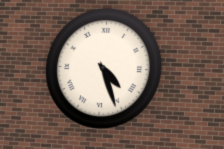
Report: h=4 m=26
